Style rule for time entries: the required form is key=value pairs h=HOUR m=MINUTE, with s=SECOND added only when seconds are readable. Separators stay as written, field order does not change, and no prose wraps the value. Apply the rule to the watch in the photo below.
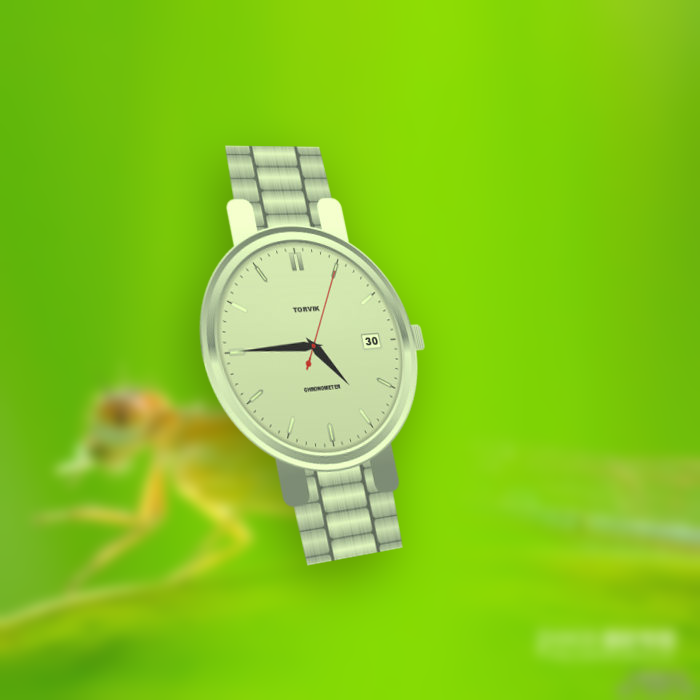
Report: h=4 m=45 s=5
